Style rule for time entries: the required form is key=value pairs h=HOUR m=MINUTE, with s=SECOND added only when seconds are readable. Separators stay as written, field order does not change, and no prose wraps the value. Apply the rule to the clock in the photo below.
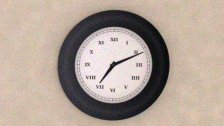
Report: h=7 m=11
